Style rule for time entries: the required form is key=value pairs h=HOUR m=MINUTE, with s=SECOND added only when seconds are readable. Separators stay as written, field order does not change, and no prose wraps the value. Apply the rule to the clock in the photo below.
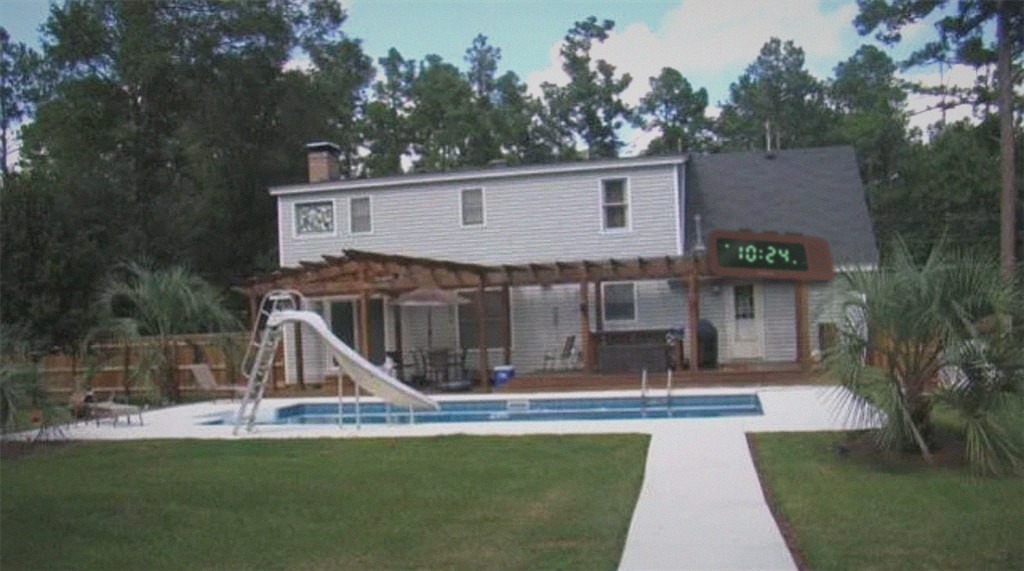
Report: h=10 m=24
